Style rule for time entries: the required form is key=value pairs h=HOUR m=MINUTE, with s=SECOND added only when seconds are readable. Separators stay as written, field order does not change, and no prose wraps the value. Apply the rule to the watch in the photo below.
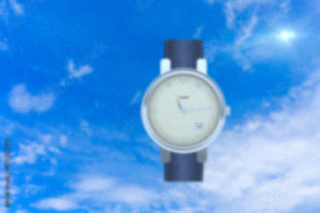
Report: h=11 m=14
